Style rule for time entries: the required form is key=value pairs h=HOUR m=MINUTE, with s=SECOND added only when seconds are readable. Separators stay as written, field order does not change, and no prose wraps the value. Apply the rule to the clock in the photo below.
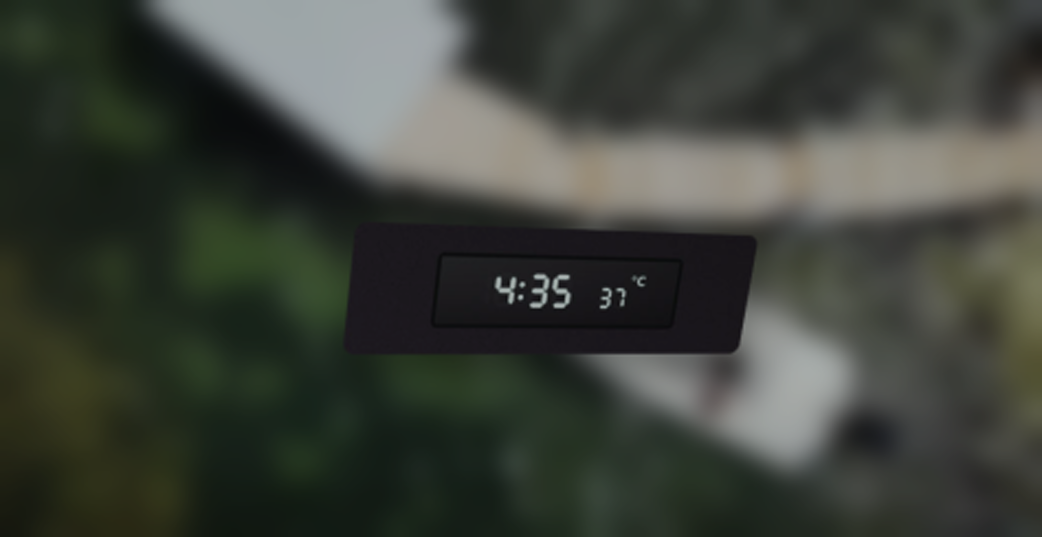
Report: h=4 m=35
